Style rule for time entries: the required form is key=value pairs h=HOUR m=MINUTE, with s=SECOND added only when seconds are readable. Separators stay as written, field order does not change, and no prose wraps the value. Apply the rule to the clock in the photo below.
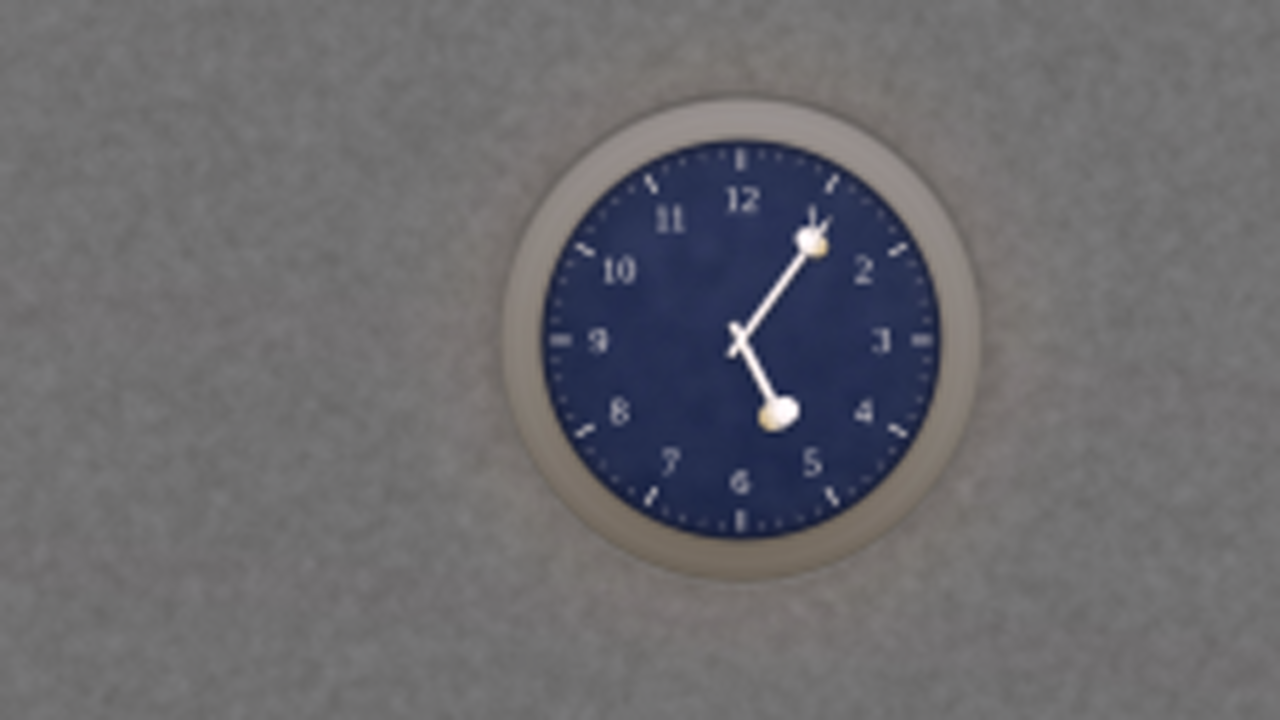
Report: h=5 m=6
